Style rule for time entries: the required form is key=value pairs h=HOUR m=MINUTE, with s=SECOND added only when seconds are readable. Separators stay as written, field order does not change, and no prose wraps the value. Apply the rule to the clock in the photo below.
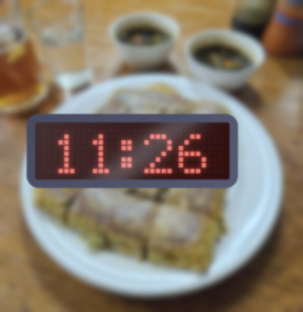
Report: h=11 m=26
